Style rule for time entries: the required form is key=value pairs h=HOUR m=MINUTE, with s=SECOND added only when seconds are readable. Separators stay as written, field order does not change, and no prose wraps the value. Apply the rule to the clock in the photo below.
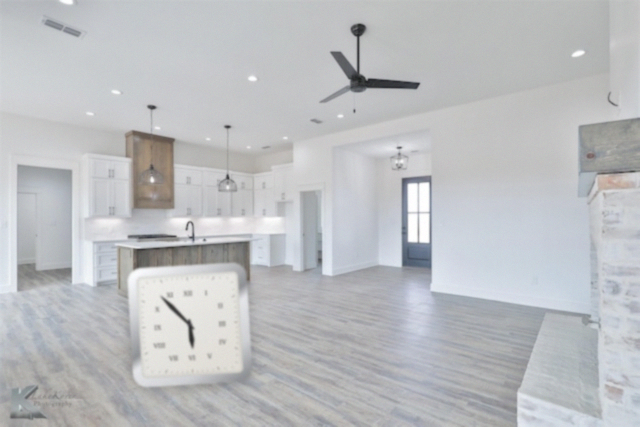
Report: h=5 m=53
